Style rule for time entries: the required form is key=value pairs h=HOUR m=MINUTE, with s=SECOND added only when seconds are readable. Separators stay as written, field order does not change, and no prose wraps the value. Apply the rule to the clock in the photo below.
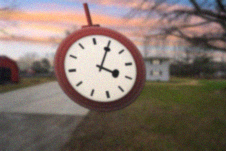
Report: h=4 m=5
